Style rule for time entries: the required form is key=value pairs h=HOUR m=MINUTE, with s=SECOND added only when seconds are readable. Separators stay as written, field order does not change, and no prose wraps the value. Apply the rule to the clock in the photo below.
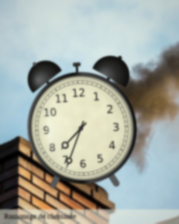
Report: h=7 m=34
